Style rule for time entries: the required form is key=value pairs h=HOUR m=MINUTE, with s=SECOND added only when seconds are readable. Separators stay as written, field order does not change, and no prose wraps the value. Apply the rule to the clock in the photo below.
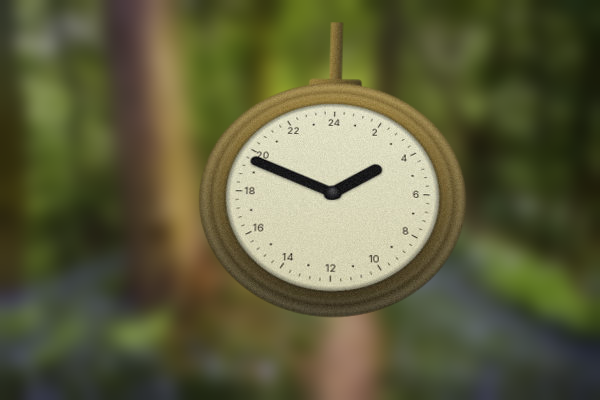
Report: h=3 m=49
